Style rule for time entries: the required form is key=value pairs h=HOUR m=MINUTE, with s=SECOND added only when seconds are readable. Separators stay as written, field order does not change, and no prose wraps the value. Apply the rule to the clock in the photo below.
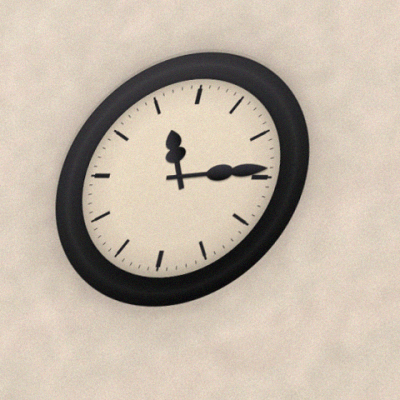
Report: h=11 m=14
